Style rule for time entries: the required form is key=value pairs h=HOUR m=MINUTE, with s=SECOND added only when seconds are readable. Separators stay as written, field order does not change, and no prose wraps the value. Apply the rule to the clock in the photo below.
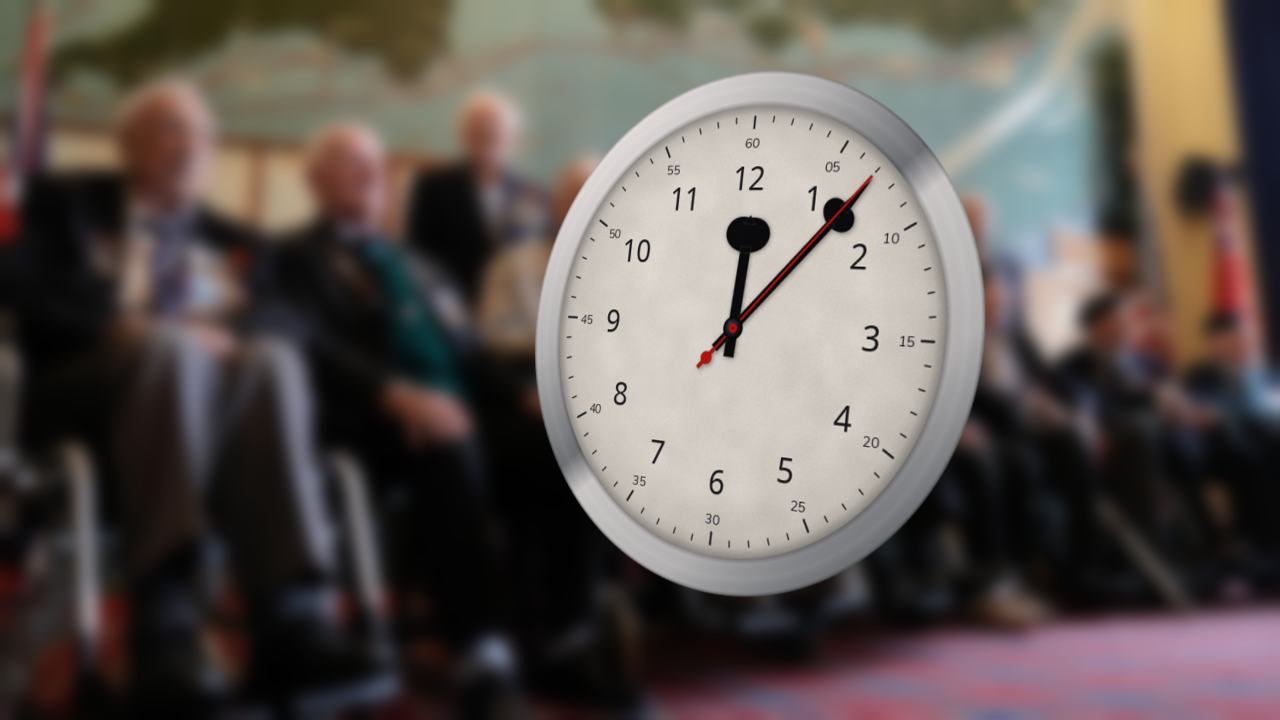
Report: h=12 m=7 s=7
